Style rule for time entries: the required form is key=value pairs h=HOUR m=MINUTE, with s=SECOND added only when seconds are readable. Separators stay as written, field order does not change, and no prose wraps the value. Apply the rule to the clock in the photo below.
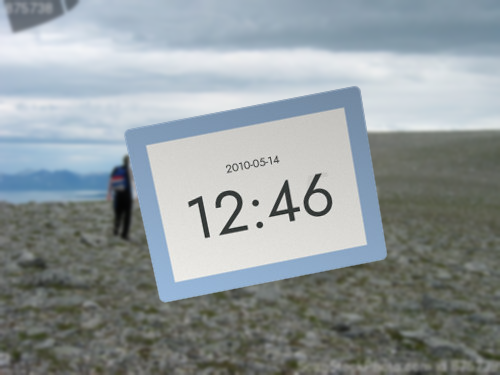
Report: h=12 m=46
